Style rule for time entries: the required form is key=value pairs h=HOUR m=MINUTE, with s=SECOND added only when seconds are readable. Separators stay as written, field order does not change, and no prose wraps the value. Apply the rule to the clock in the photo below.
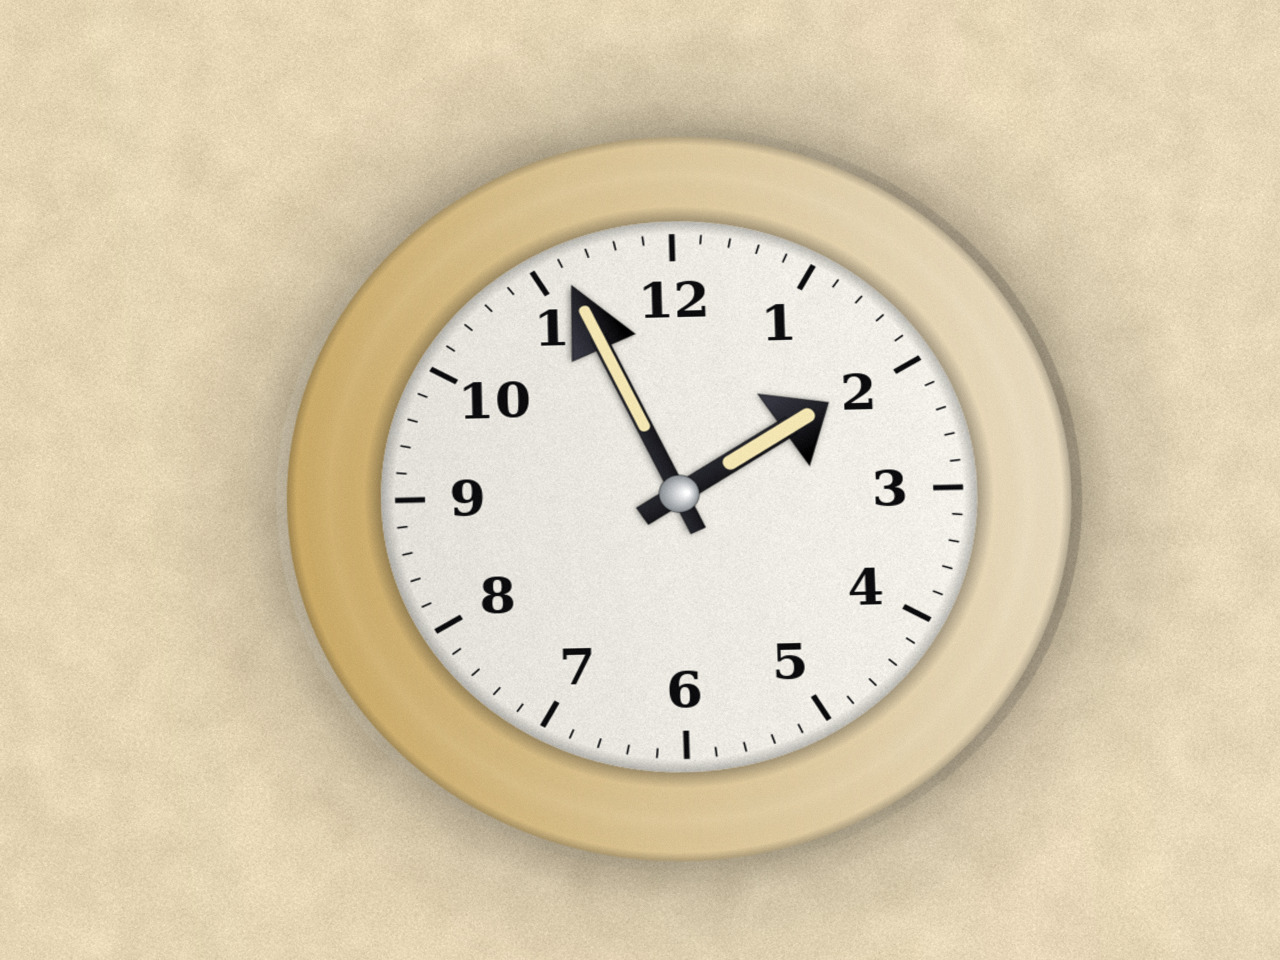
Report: h=1 m=56
